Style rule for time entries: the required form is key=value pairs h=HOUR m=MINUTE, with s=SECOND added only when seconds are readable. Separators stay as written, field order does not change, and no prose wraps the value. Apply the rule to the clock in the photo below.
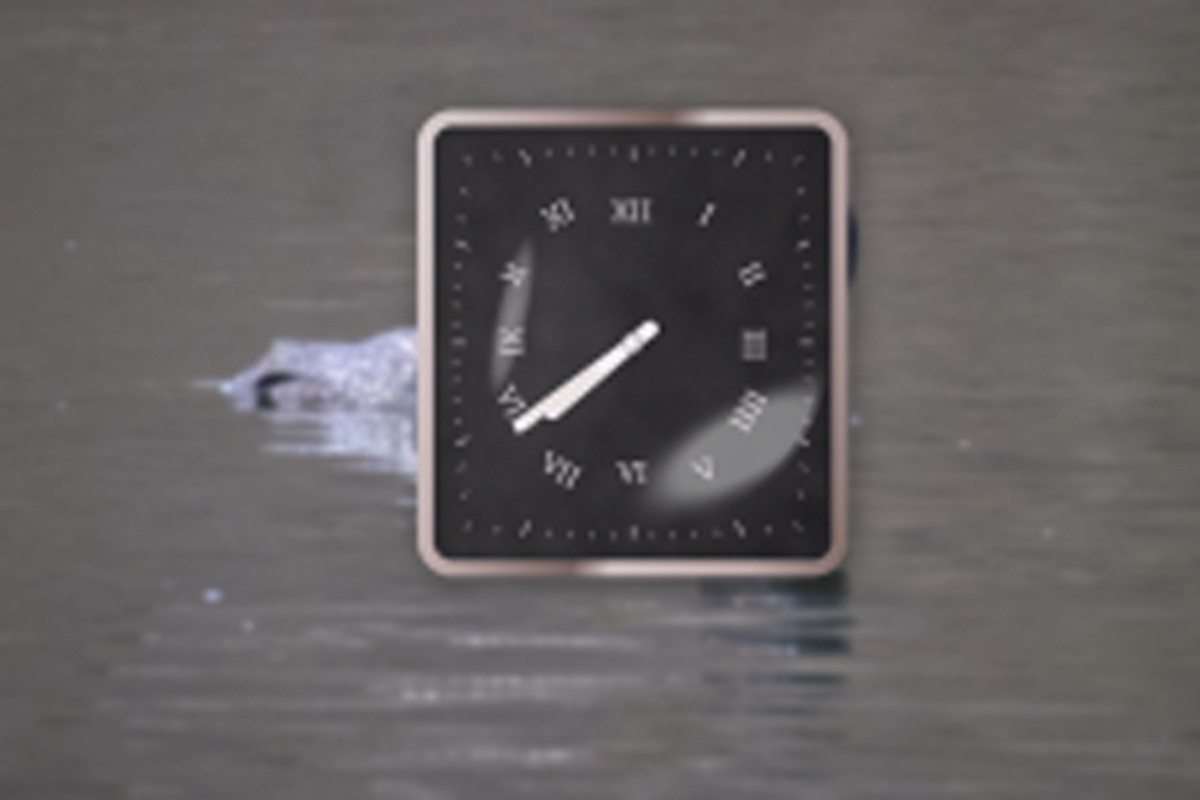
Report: h=7 m=39
